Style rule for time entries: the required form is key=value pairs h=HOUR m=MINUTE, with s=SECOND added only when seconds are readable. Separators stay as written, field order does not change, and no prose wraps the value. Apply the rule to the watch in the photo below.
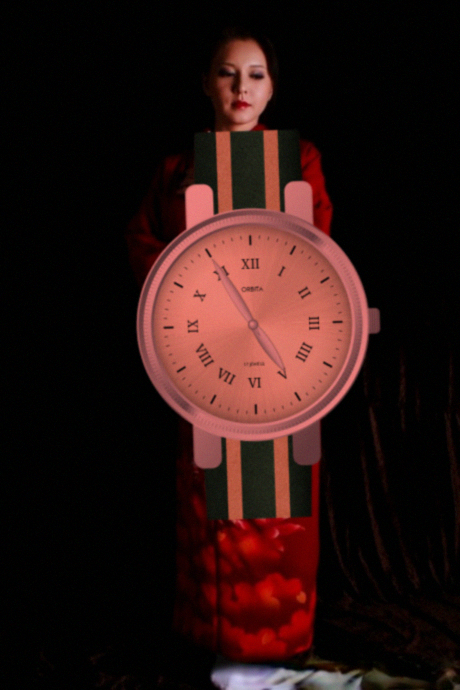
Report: h=4 m=55
